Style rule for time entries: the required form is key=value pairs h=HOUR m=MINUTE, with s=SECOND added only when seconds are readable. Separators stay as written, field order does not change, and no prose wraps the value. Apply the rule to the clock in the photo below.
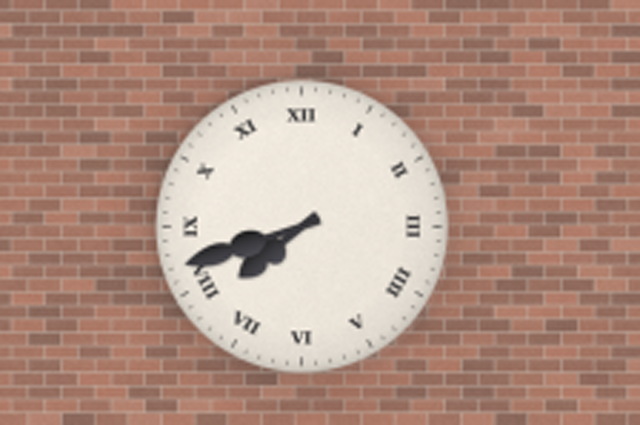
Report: h=7 m=42
